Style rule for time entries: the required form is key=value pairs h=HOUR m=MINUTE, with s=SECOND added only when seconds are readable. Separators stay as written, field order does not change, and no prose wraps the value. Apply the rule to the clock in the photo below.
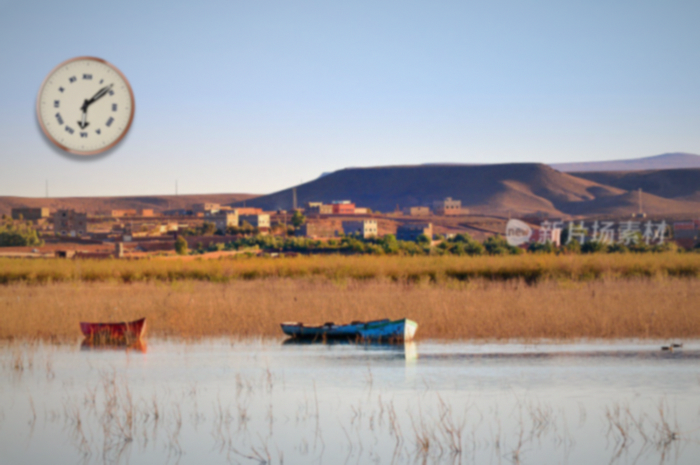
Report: h=6 m=8
